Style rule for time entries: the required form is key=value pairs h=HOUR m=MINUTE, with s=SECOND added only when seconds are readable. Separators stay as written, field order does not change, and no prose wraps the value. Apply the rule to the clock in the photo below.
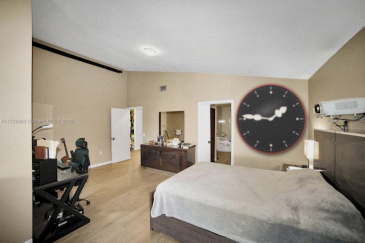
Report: h=1 m=46
